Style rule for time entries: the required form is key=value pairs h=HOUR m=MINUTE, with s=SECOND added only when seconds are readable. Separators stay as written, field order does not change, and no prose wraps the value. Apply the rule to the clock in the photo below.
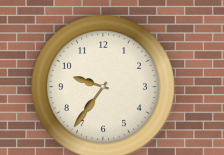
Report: h=9 m=36
